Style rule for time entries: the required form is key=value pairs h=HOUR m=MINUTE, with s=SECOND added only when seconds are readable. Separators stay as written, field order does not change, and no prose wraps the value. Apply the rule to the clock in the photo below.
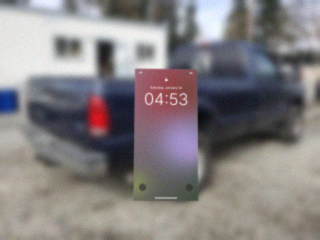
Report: h=4 m=53
